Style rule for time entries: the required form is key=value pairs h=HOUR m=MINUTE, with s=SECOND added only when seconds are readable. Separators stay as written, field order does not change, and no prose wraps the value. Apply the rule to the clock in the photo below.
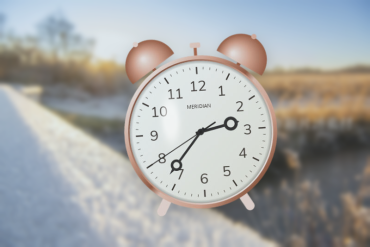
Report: h=2 m=36 s=40
